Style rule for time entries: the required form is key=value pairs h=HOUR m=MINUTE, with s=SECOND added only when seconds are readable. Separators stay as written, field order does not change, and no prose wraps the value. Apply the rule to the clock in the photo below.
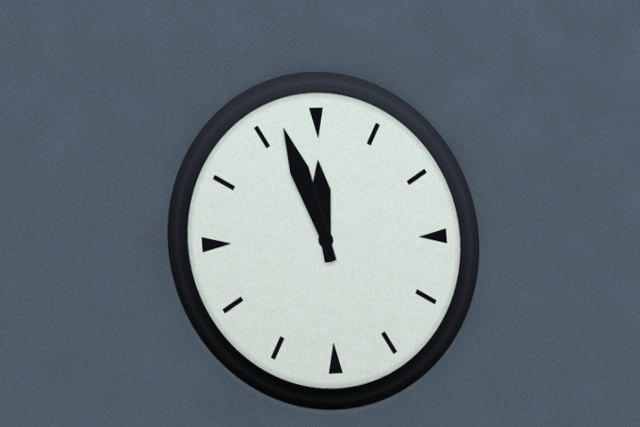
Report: h=11 m=57
